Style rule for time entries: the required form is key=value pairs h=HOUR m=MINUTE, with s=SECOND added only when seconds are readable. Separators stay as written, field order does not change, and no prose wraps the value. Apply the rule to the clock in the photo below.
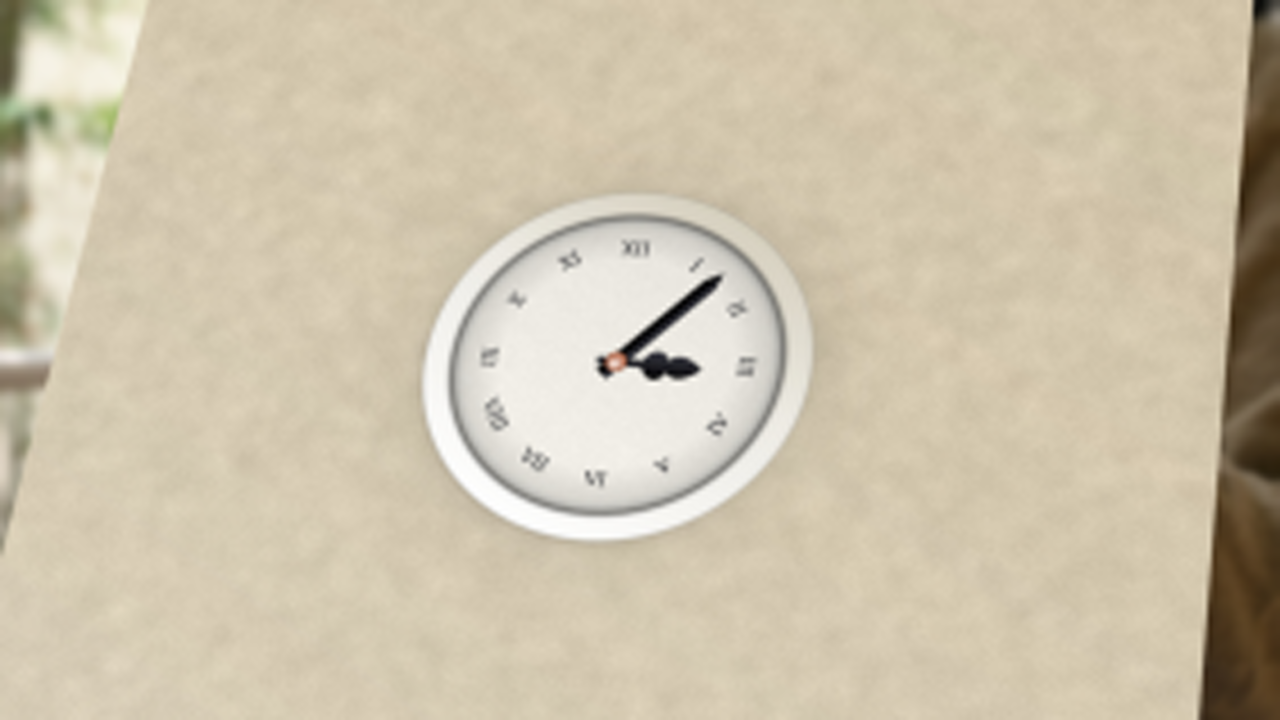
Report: h=3 m=7
